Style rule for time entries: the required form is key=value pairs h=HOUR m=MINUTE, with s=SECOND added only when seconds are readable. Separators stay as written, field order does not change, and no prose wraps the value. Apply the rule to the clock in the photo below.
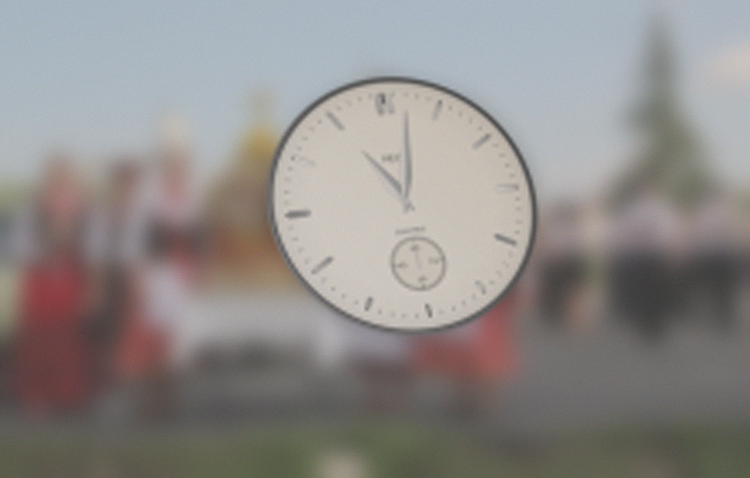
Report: h=11 m=2
